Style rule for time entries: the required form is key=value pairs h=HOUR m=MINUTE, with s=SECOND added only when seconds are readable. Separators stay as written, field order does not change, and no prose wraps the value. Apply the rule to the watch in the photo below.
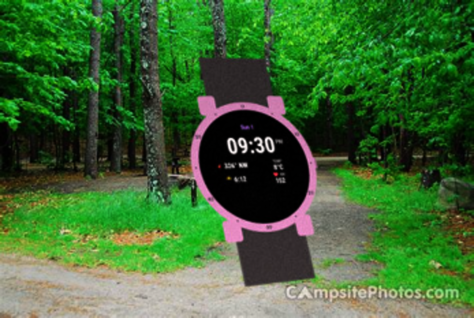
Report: h=9 m=30
